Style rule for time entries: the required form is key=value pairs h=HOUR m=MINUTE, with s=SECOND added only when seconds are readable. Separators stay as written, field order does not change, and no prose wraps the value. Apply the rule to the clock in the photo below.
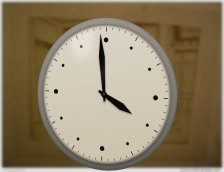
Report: h=3 m=59
